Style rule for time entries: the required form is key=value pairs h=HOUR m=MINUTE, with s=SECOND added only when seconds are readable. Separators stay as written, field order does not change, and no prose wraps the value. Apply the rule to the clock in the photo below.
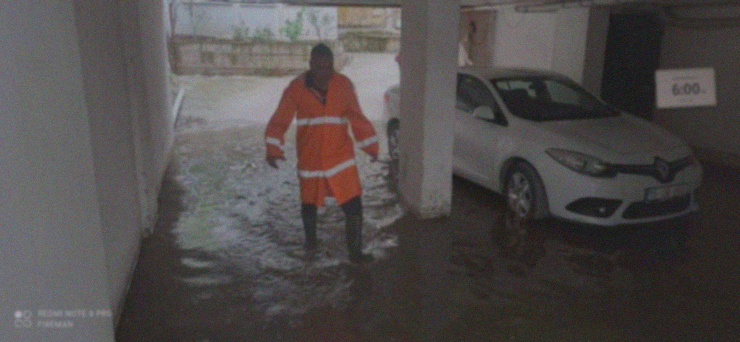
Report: h=6 m=0
